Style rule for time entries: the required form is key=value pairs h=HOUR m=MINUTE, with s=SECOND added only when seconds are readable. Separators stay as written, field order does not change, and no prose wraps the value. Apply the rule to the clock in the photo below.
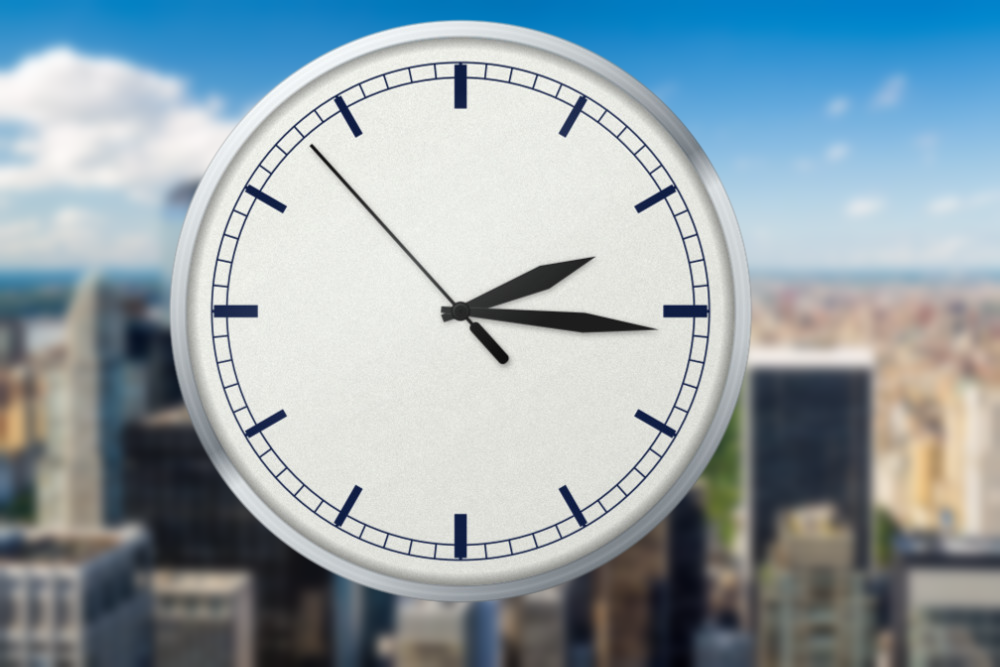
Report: h=2 m=15 s=53
